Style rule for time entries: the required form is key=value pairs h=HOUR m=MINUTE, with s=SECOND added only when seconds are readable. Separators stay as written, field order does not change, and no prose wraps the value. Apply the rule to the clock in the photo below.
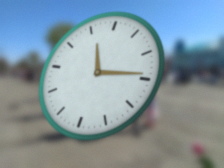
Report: h=11 m=14
